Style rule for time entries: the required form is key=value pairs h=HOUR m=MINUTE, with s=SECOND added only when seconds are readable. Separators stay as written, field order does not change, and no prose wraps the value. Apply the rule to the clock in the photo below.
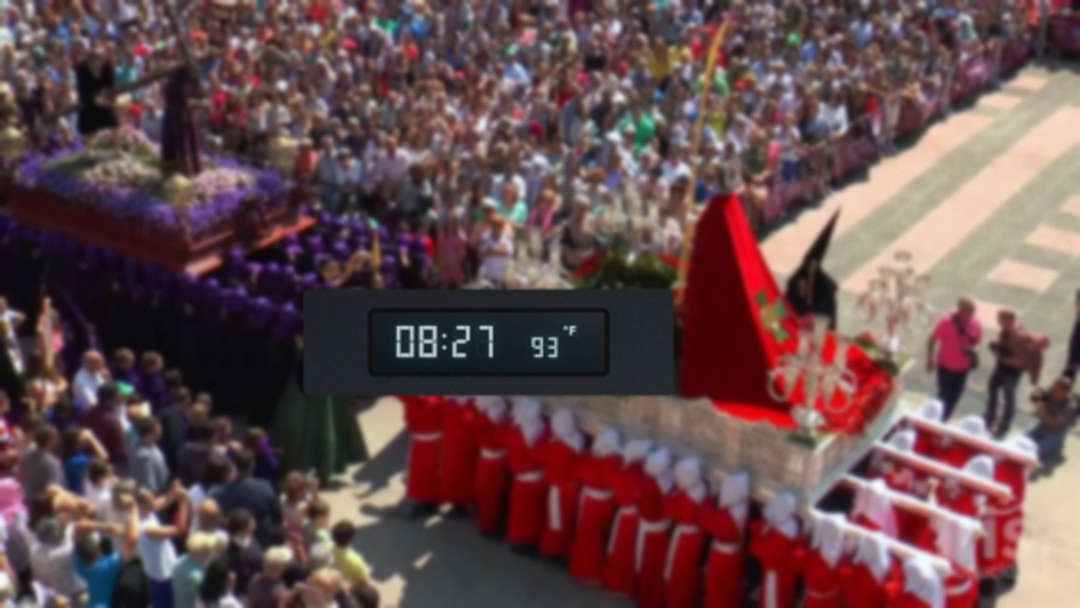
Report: h=8 m=27
